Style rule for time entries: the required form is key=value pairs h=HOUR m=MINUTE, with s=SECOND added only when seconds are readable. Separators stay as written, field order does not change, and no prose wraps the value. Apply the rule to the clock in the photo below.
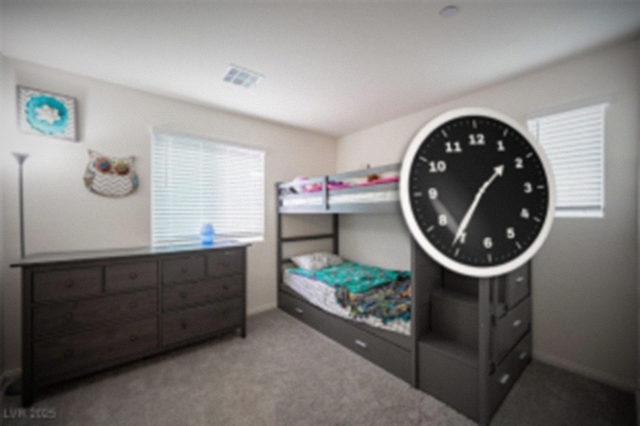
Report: h=1 m=36
